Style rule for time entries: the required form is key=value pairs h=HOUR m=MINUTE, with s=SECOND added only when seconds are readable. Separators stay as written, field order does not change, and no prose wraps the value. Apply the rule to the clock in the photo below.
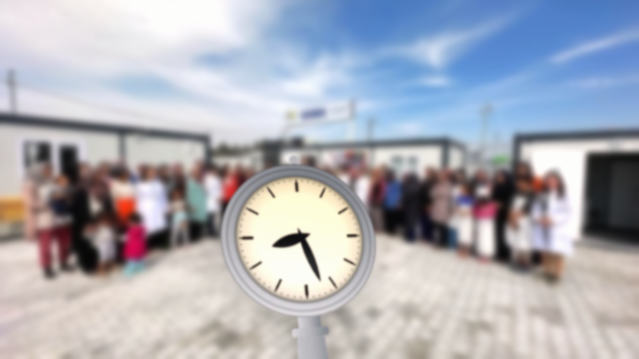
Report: h=8 m=27
